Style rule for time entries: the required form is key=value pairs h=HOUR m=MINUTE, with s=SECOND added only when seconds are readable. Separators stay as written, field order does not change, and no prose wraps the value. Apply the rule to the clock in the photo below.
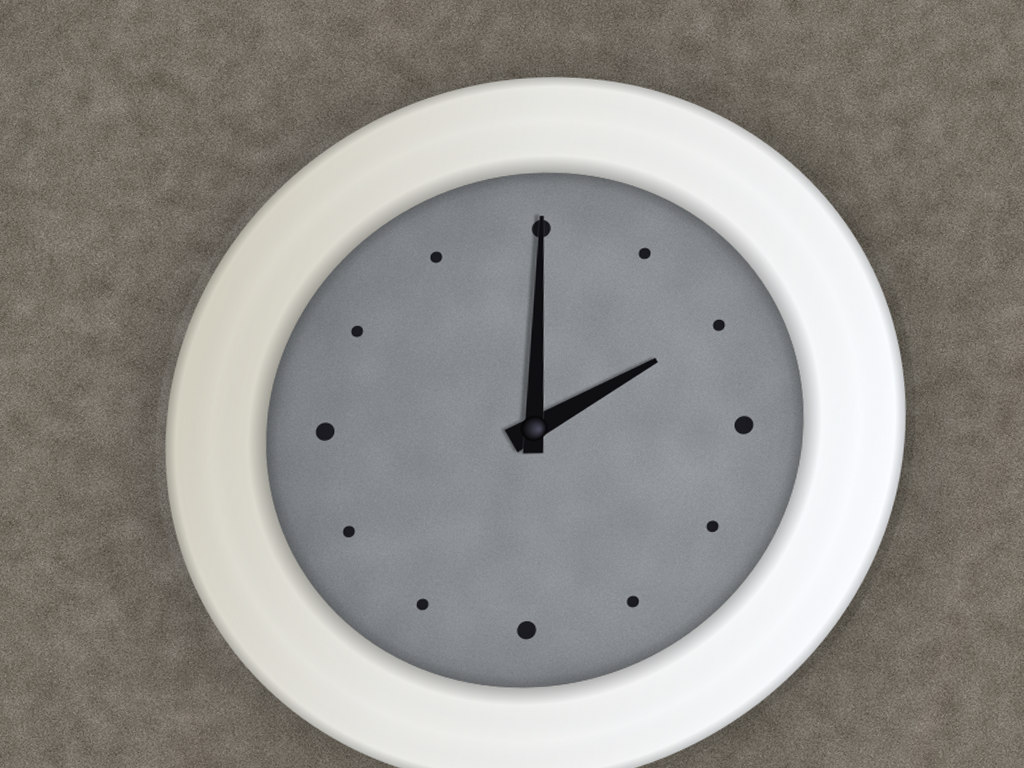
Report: h=2 m=0
